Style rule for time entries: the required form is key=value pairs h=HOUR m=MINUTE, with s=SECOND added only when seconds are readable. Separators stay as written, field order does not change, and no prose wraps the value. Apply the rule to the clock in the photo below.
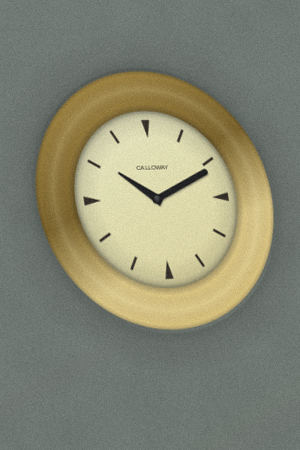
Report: h=10 m=11
